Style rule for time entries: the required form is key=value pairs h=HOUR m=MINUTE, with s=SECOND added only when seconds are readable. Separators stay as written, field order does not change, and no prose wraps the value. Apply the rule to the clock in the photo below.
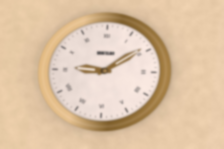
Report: h=9 m=9
